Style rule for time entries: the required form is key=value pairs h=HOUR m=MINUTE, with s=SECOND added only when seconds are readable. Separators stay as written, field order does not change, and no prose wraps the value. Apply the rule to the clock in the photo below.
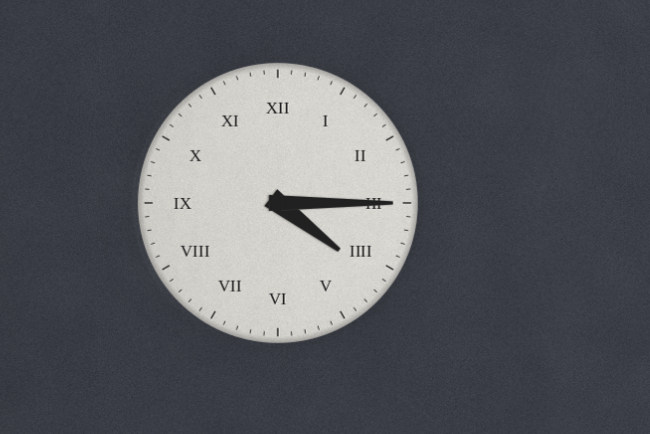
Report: h=4 m=15
